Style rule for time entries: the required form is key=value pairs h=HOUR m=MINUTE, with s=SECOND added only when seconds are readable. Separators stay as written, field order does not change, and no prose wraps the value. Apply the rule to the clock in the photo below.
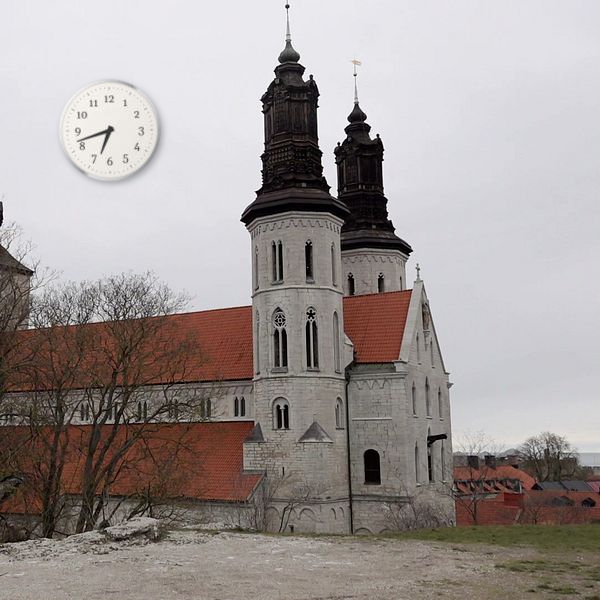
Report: h=6 m=42
